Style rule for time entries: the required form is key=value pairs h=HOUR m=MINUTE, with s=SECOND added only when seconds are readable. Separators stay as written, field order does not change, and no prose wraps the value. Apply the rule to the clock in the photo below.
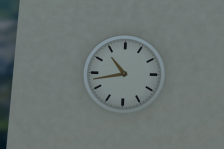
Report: h=10 m=43
